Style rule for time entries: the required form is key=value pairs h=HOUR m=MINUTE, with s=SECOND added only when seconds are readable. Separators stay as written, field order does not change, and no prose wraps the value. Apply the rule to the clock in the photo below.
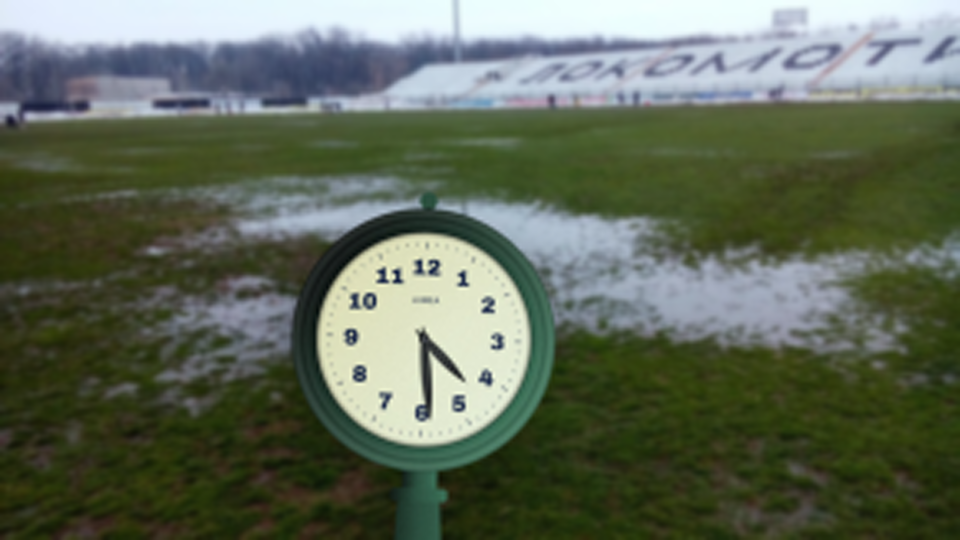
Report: h=4 m=29
